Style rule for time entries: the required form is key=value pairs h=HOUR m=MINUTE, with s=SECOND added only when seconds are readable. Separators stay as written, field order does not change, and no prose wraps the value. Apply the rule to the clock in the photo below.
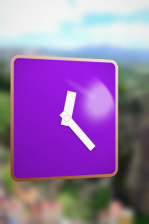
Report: h=12 m=23
